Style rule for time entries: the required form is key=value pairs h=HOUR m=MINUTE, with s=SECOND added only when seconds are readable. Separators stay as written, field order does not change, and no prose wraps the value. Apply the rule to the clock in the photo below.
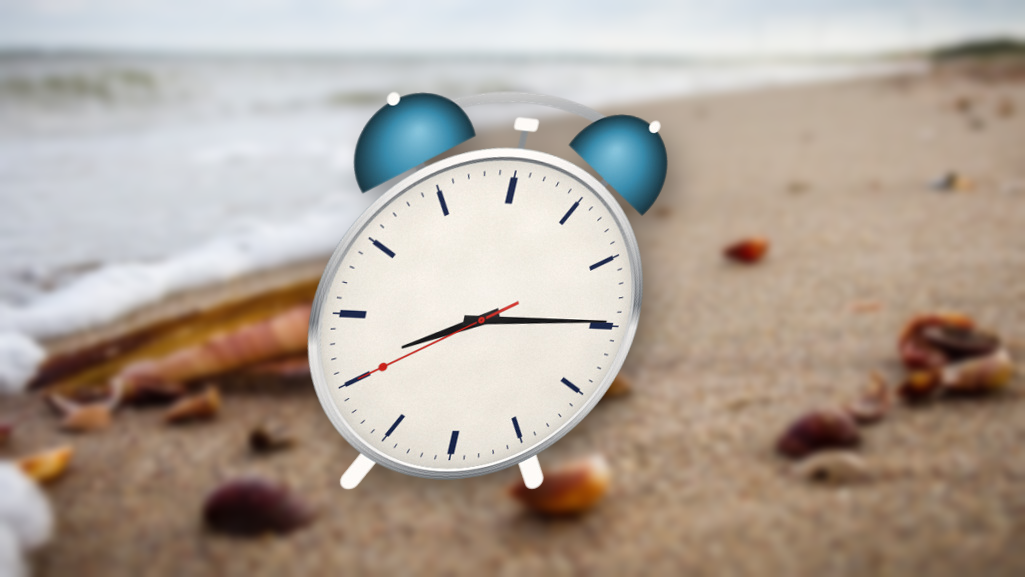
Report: h=8 m=14 s=40
